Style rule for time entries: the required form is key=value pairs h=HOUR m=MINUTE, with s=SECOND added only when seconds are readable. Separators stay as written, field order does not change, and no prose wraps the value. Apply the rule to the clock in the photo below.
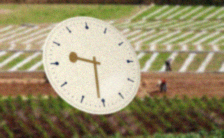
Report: h=9 m=31
